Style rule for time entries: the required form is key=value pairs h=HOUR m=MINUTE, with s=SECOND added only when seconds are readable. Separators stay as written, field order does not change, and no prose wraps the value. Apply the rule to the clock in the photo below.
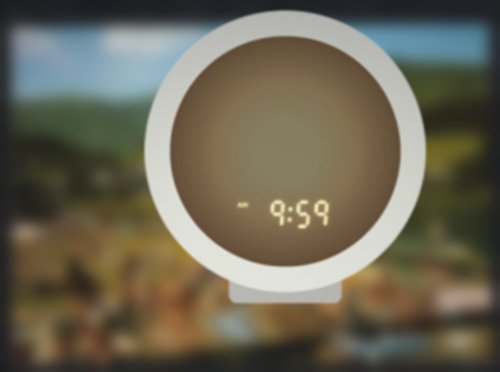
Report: h=9 m=59
